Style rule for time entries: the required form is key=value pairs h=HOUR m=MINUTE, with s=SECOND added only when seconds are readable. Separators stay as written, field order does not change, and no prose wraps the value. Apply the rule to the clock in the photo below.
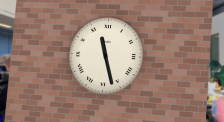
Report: h=11 m=27
